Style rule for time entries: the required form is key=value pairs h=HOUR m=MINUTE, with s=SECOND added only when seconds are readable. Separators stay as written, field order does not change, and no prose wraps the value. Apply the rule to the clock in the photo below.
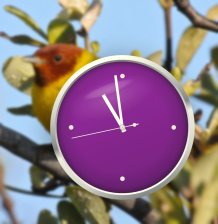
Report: h=10 m=58 s=43
